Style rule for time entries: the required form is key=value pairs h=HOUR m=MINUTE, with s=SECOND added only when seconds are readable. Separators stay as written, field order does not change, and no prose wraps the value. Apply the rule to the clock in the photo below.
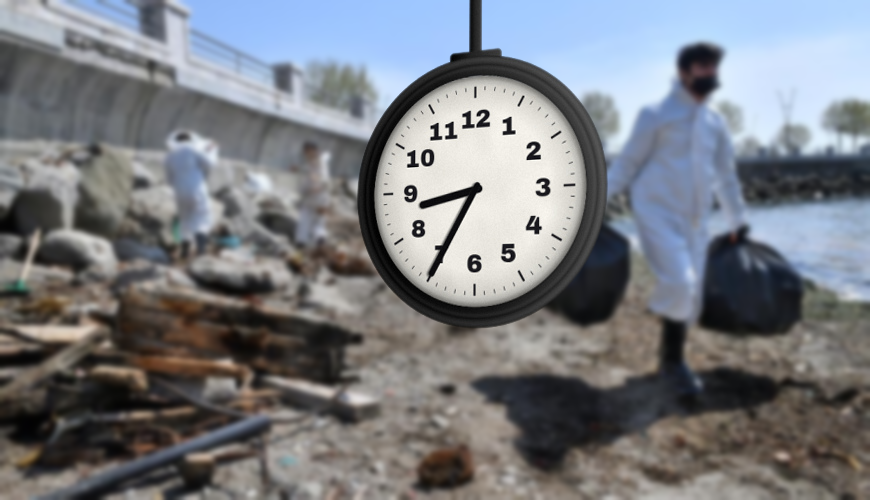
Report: h=8 m=35
